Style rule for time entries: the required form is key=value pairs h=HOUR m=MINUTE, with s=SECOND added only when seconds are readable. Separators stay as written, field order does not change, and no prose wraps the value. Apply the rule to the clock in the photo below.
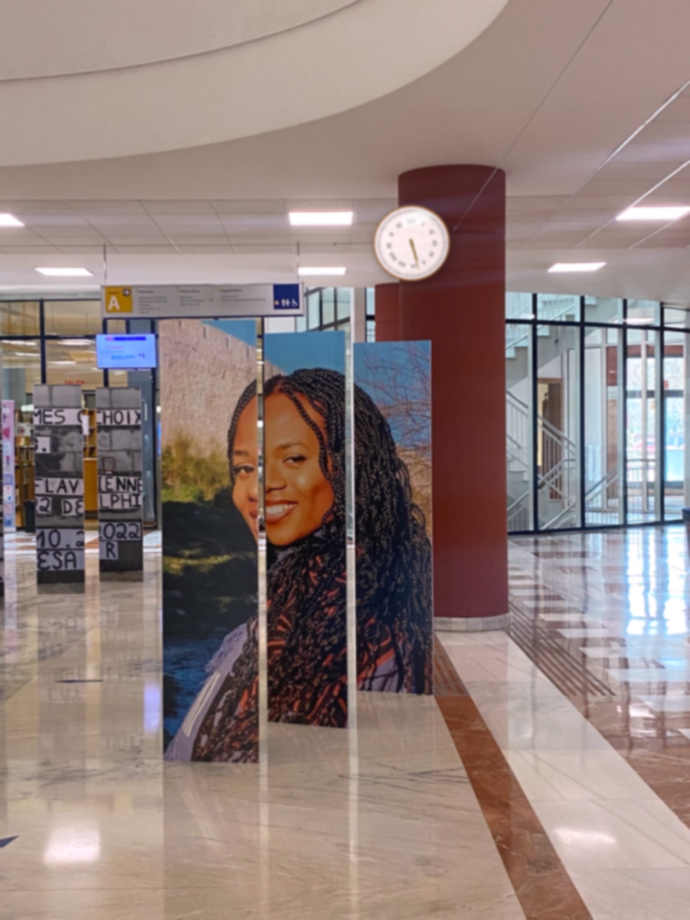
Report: h=5 m=28
